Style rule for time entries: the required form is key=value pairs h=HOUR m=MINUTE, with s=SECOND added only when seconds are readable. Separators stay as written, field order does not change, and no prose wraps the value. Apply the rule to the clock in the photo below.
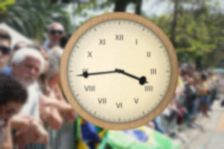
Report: h=3 m=44
